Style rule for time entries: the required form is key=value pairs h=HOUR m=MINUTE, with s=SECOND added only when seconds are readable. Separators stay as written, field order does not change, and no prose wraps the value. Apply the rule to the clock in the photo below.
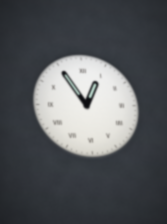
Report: h=12 m=55
